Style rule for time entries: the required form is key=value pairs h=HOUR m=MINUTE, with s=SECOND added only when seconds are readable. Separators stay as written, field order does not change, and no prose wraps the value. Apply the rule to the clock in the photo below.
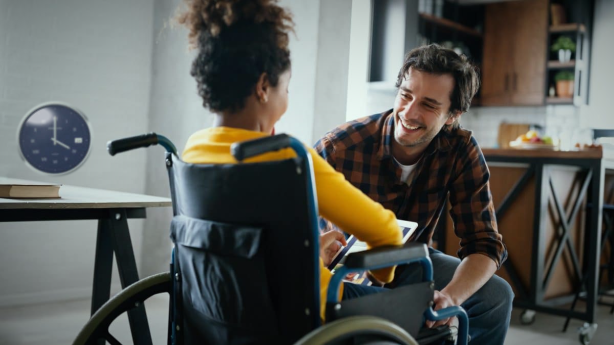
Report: h=4 m=0
